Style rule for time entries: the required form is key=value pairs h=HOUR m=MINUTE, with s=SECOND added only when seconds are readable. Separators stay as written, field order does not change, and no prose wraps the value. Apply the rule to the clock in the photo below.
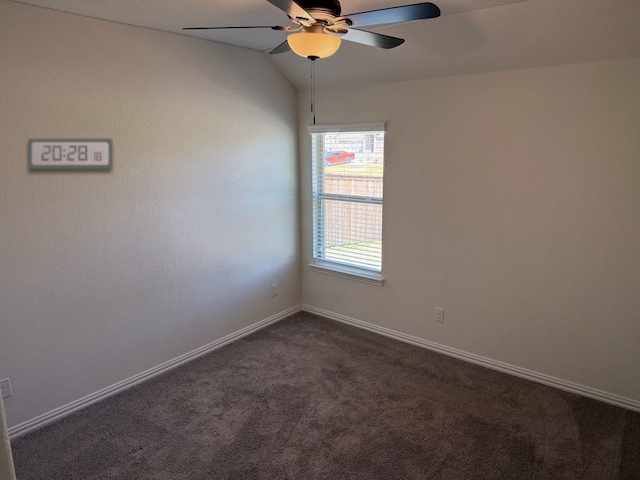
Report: h=20 m=28
